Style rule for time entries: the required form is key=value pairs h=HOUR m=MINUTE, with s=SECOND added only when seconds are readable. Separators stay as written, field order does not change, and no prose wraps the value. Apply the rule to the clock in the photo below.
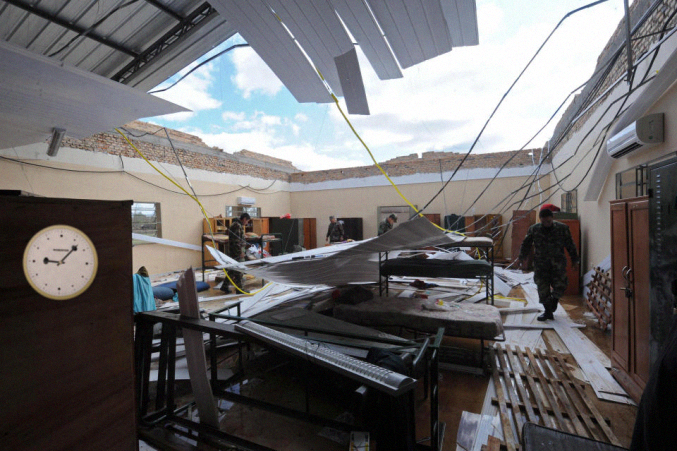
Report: h=9 m=7
